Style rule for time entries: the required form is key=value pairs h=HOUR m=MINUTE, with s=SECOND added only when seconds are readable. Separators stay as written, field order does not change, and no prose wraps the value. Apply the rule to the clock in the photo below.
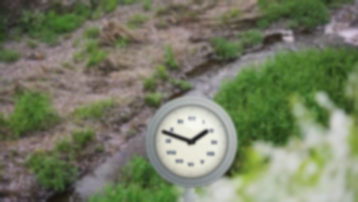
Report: h=1 m=48
